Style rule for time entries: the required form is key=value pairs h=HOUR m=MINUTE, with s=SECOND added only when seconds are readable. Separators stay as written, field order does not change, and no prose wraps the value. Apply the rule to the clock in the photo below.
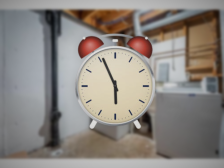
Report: h=5 m=56
